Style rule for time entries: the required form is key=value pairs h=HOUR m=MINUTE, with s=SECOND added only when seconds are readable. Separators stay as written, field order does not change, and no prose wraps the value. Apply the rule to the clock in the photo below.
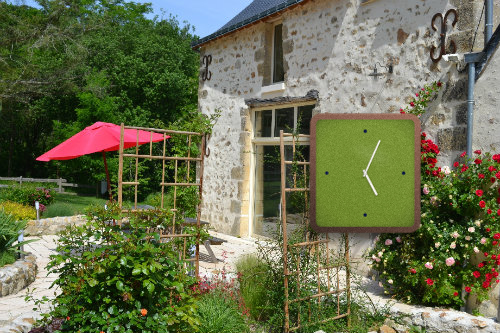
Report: h=5 m=4
